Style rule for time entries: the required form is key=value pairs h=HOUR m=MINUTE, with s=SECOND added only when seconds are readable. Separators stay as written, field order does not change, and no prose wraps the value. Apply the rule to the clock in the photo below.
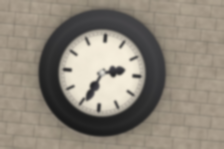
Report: h=2 m=34
